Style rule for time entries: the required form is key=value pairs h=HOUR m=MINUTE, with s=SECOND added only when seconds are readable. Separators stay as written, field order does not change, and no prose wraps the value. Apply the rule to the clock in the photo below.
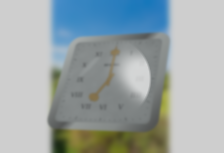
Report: h=7 m=0
